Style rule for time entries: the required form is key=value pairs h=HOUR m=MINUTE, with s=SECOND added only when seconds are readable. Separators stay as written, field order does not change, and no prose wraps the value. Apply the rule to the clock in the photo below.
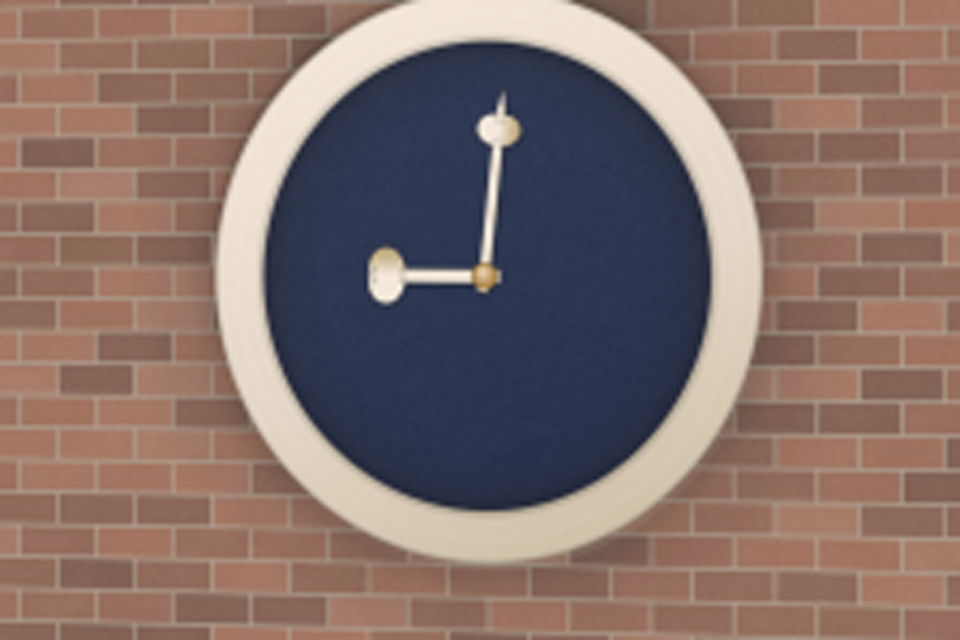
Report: h=9 m=1
